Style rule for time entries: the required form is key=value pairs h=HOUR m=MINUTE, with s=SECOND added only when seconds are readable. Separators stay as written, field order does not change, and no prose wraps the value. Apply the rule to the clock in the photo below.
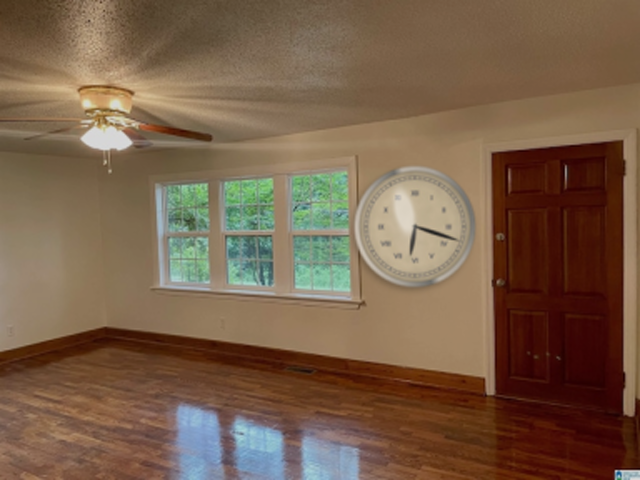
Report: h=6 m=18
